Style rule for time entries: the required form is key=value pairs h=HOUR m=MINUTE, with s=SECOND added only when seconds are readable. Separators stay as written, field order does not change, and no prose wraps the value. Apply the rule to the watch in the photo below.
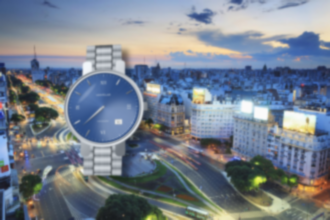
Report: h=7 m=38
